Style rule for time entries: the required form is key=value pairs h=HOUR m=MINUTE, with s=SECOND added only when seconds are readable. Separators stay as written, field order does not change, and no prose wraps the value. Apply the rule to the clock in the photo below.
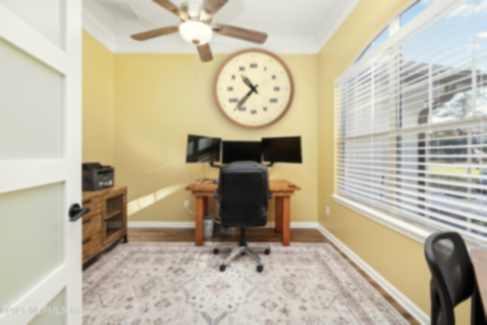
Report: h=10 m=37
